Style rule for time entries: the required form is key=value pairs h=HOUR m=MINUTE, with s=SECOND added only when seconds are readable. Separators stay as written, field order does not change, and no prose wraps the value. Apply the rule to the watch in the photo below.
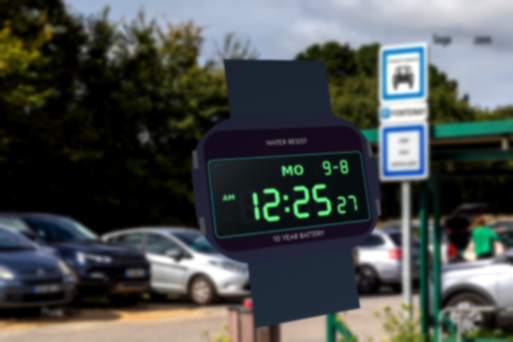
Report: h=12 m=25 s=27
